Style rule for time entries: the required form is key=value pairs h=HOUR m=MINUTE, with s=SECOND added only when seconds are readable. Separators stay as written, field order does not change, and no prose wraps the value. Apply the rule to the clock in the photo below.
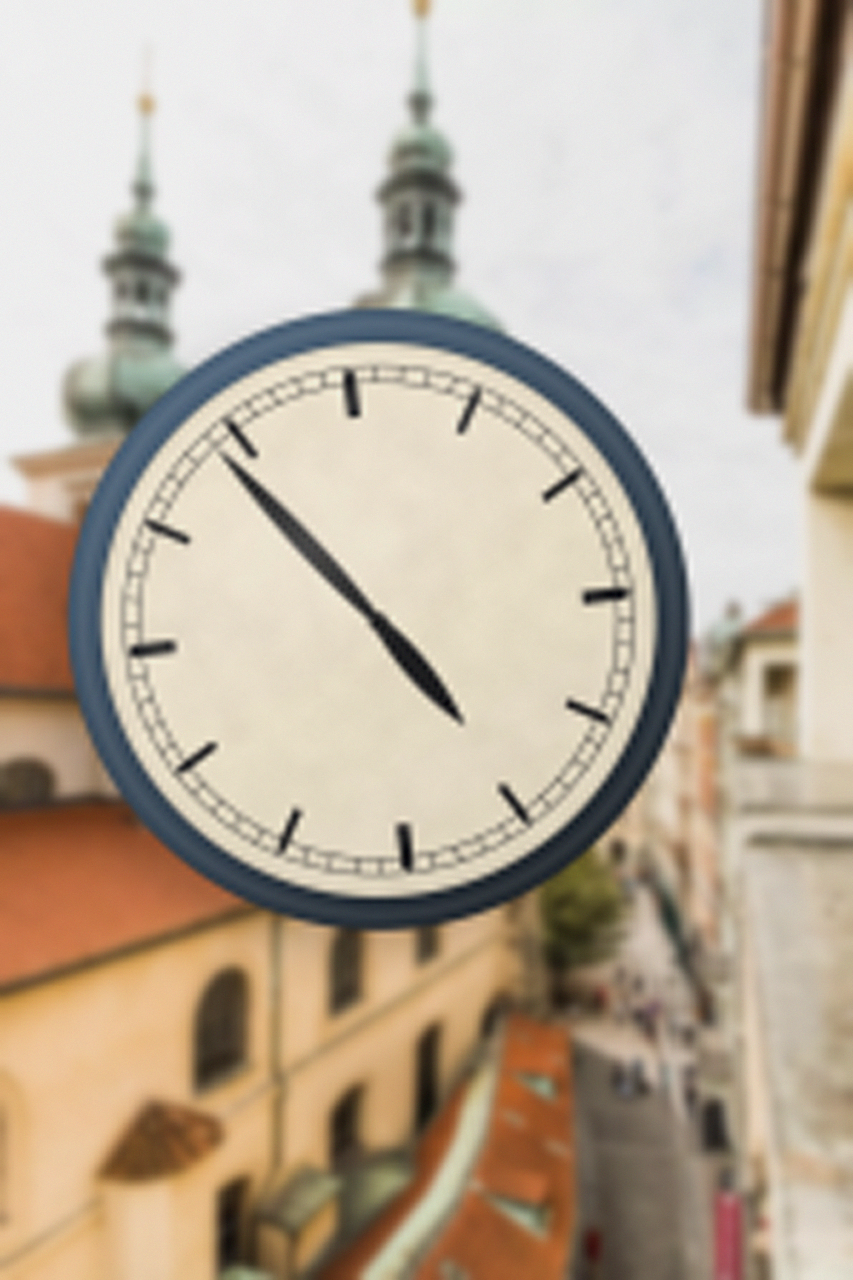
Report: h=4 m=54
